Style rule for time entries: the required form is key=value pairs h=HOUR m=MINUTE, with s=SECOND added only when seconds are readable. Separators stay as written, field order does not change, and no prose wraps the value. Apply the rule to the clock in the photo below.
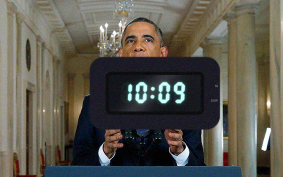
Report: h=10 m=9
